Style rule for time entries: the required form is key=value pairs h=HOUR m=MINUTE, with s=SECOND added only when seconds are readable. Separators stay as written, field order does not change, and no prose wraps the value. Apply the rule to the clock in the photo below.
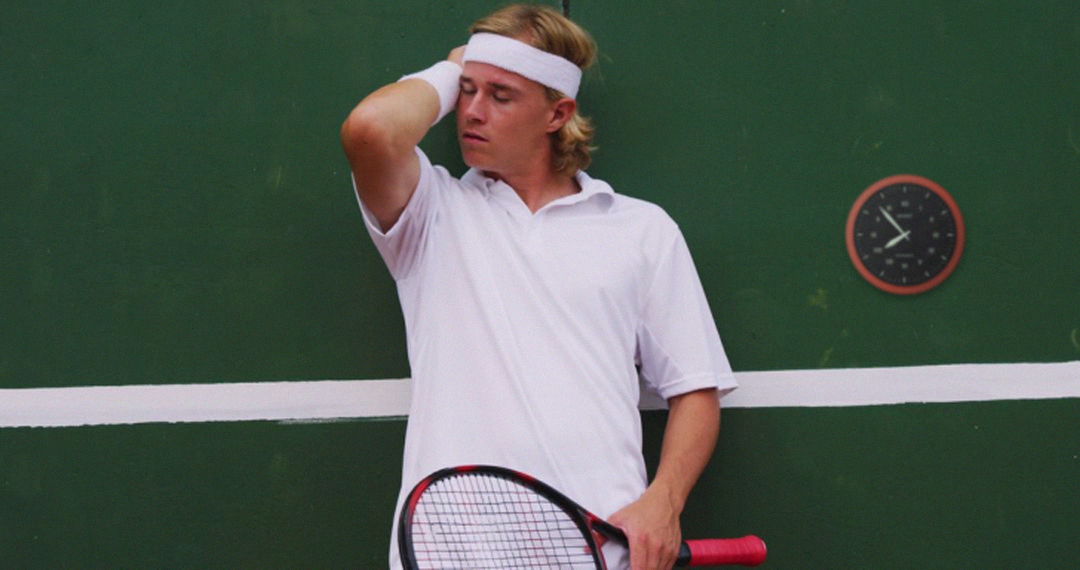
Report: h=7 m=53
